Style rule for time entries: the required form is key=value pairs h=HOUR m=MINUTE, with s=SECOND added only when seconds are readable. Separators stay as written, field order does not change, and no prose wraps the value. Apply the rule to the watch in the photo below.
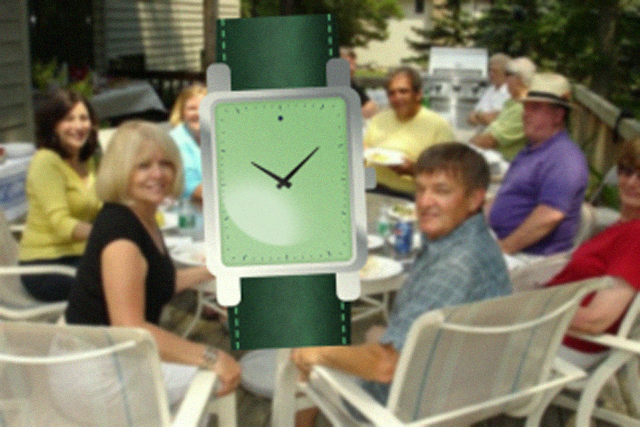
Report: h=10 m=8
